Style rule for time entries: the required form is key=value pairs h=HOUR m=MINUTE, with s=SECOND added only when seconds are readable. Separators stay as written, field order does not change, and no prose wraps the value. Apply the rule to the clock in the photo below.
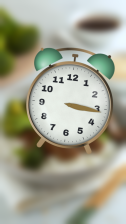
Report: h=3 m=16
